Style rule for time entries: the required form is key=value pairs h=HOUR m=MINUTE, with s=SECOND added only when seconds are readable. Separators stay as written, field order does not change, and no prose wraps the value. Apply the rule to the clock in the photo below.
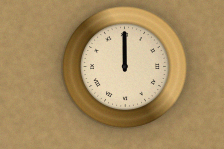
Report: h=12 m=0
